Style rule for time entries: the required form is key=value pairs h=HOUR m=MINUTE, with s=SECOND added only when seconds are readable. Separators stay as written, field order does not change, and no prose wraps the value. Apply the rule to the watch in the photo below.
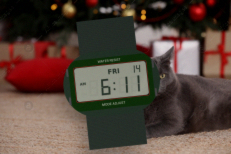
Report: h=6 m=11
